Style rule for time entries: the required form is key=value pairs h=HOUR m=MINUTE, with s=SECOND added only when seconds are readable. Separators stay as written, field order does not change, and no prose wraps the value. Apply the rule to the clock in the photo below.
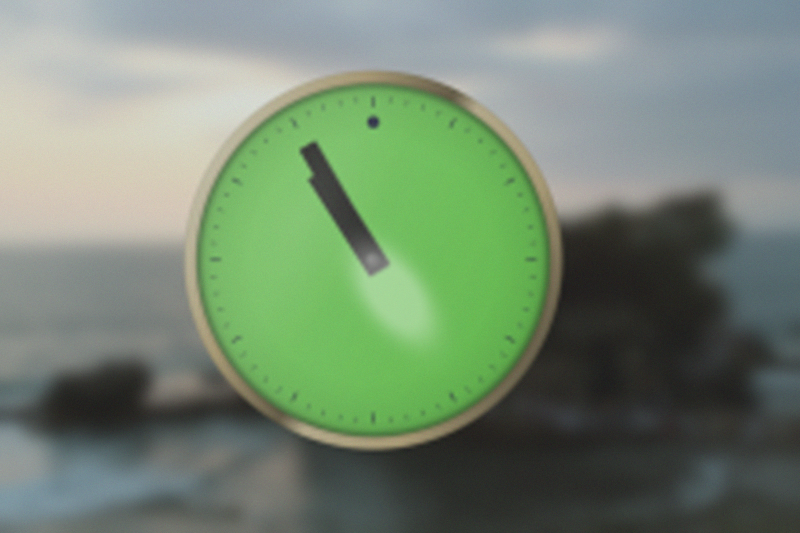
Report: h=10 m=55
